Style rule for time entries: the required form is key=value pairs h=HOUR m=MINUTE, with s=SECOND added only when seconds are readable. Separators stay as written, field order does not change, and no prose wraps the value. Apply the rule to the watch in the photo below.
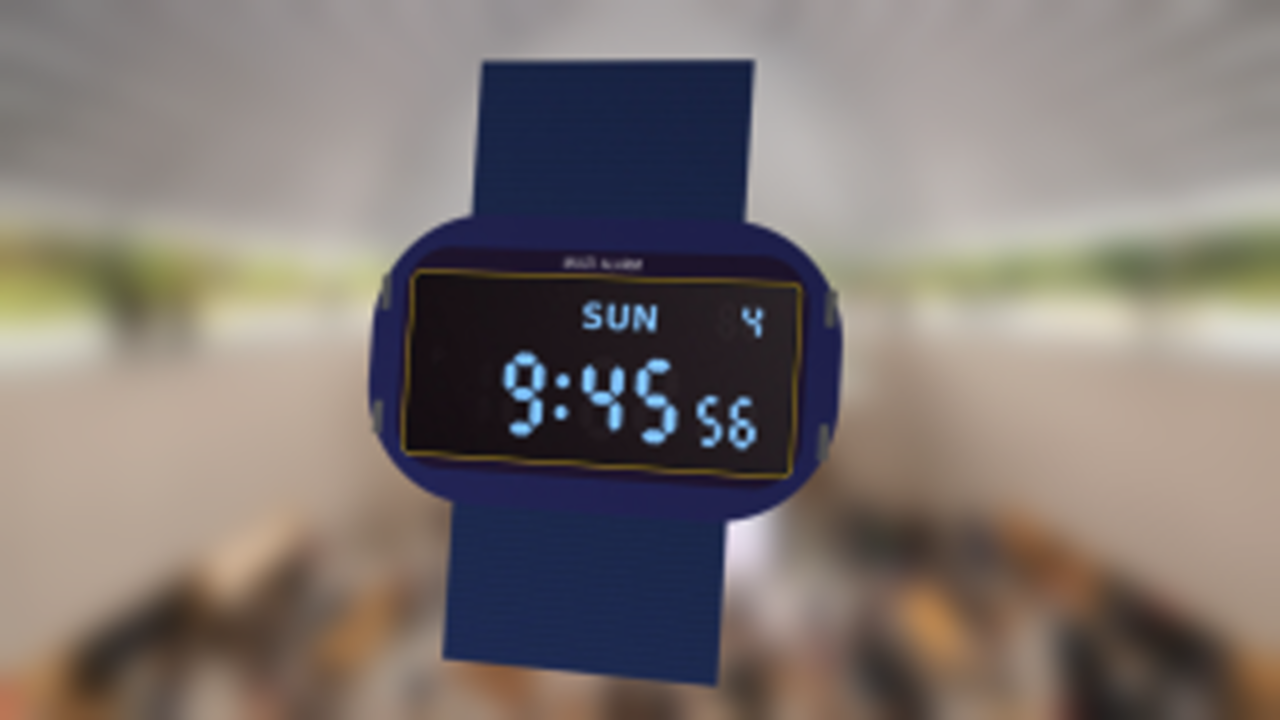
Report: h=9 m=45 s=56
